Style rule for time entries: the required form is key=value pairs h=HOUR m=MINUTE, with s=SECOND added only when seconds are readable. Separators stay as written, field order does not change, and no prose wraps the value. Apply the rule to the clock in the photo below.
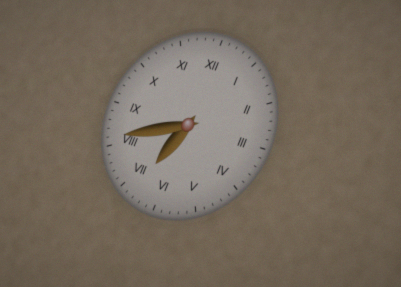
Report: h=6 m=41
